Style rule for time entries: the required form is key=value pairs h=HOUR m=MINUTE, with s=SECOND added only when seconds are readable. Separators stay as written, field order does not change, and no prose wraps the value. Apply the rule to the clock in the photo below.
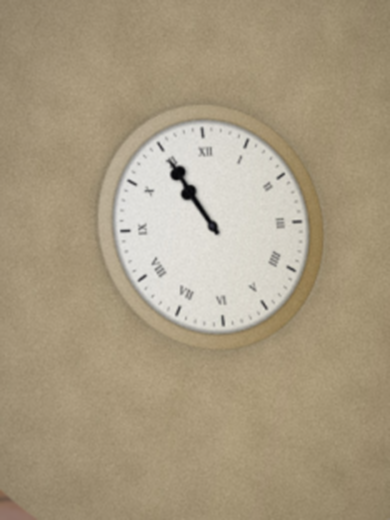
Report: h=10 m=55
